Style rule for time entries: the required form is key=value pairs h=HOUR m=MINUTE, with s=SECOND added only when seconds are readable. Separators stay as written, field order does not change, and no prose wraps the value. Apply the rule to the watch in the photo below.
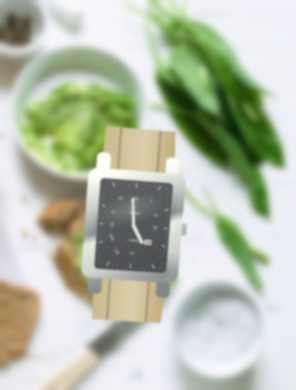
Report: h=4 m=59
